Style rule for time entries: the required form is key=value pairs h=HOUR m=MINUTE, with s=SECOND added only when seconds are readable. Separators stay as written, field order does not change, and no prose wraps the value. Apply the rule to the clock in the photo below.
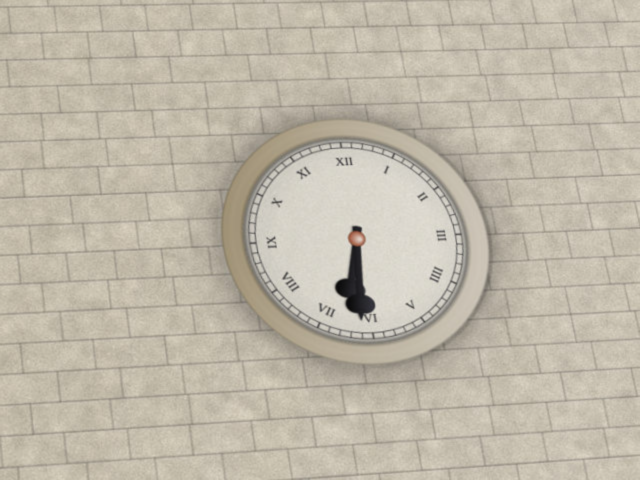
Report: h=6 m=31
